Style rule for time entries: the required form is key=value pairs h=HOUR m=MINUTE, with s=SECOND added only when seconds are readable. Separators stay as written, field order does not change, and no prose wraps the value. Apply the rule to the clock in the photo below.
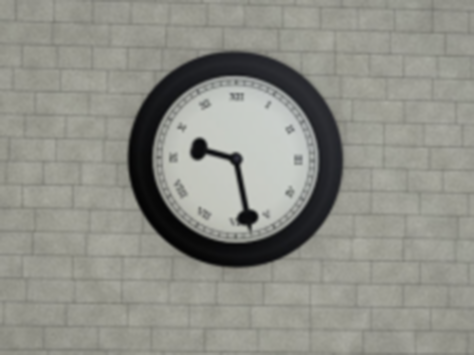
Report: h=9 m=28
